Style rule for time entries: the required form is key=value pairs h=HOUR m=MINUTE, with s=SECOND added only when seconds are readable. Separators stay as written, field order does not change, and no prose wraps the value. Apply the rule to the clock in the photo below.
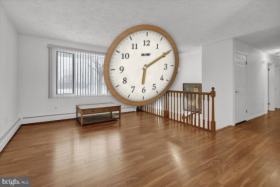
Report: h=6 m=10
